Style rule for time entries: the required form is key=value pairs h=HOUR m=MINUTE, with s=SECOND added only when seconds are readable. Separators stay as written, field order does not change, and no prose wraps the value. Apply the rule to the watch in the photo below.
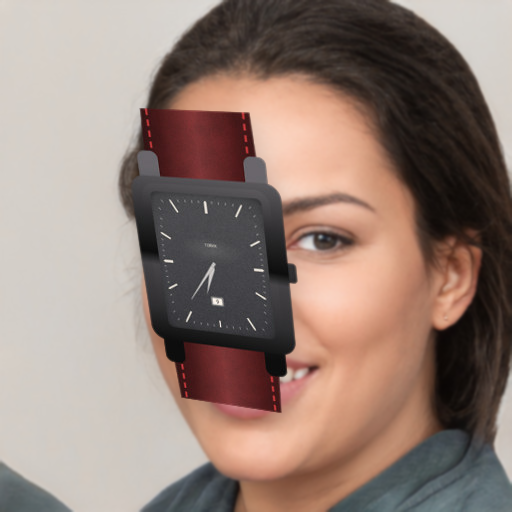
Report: h=6 m=36
